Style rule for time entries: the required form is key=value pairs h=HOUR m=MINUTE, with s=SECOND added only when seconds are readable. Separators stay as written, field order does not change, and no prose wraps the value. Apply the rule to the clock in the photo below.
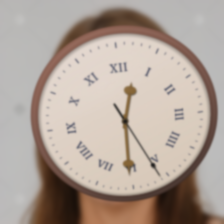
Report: h=12 m=30 s=26
